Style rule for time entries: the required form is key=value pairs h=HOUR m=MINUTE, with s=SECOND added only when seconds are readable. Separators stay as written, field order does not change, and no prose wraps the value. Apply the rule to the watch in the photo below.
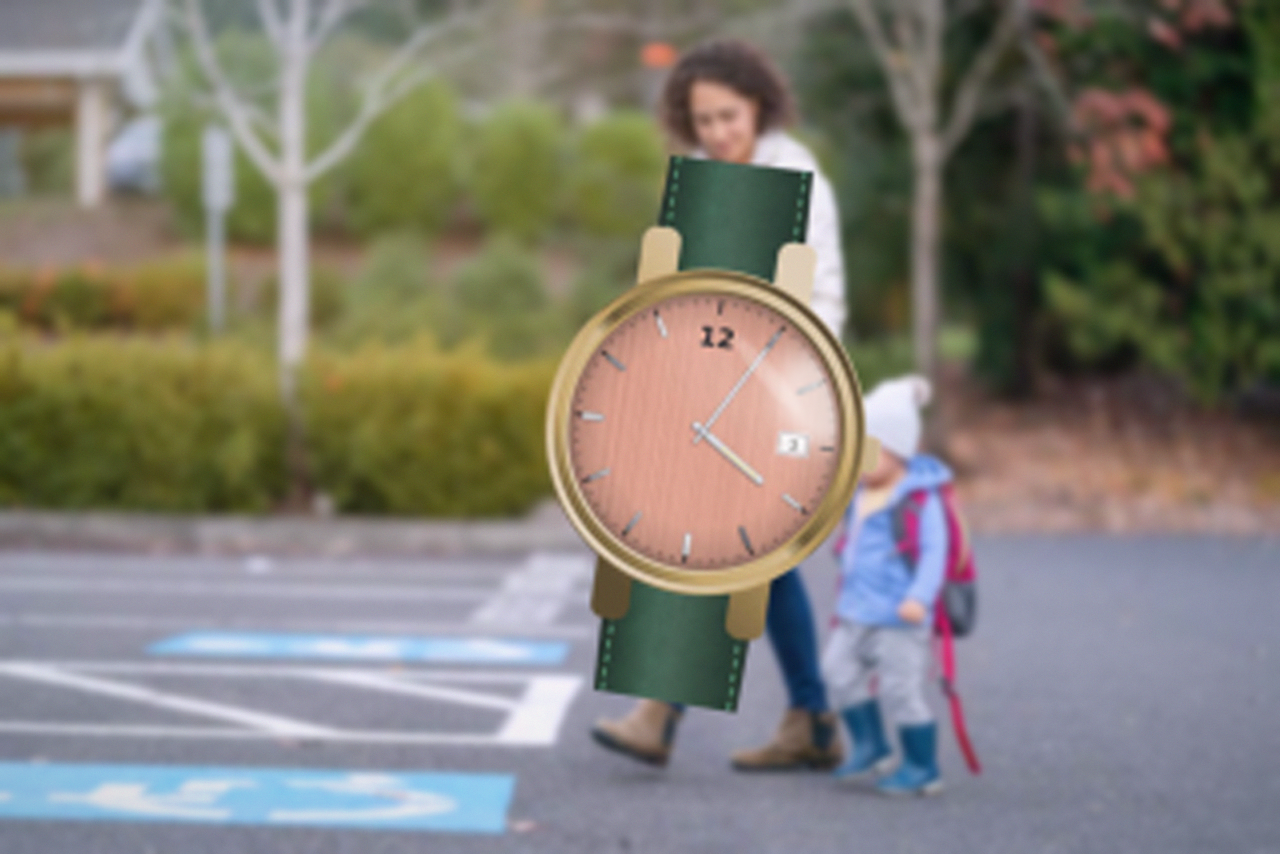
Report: h=4 m=5
